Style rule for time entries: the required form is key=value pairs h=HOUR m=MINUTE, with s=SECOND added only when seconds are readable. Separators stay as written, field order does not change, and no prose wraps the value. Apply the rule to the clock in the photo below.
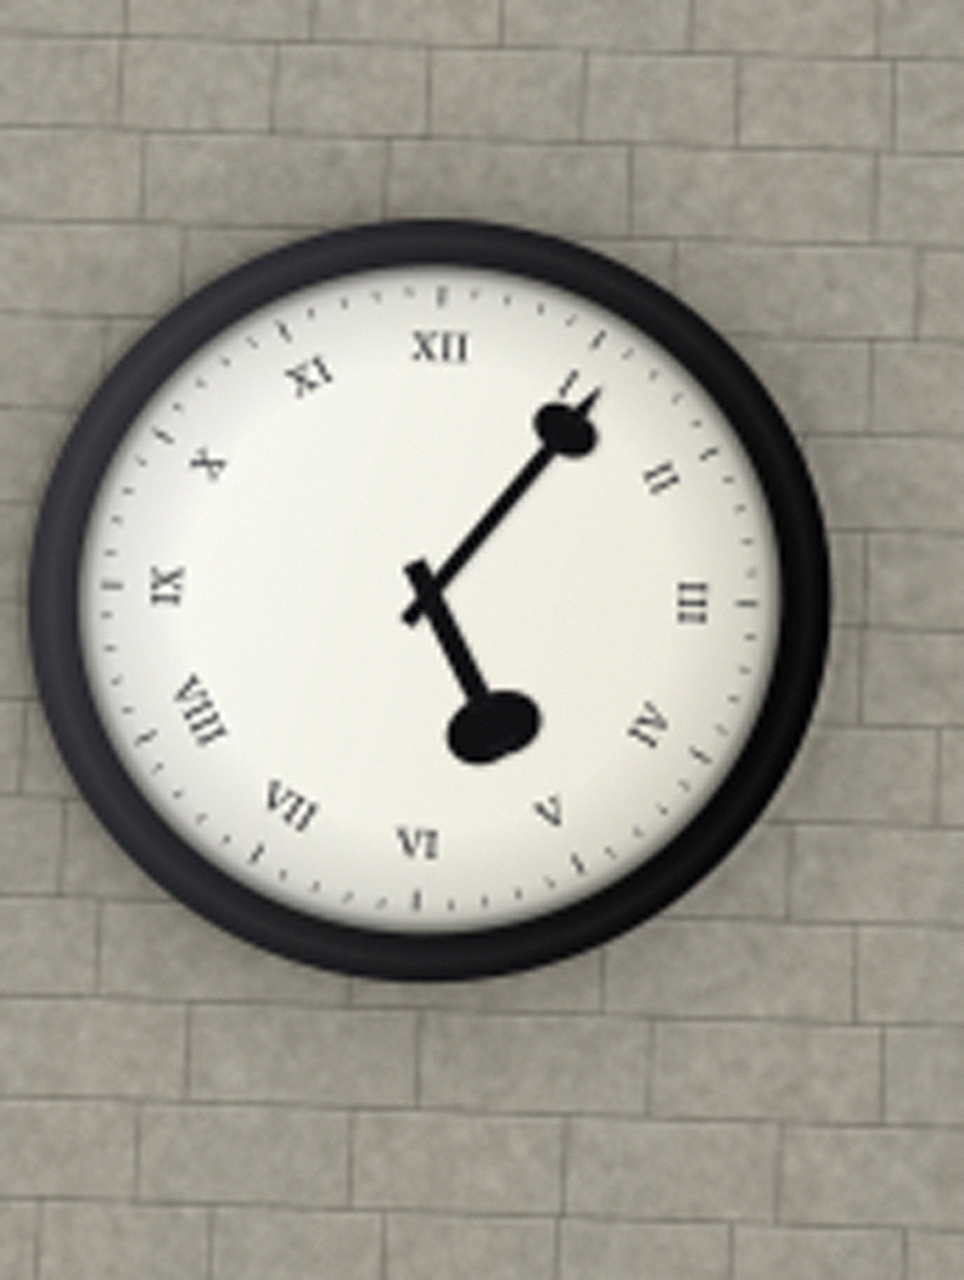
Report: h=5 m=6
